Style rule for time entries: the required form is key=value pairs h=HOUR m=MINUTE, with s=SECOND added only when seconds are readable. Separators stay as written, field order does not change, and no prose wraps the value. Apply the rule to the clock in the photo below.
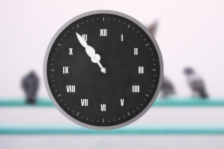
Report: h=10 m=54
